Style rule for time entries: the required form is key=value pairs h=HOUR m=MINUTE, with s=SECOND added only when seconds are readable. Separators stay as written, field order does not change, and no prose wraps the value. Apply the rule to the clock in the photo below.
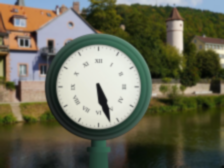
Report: h=5 m=27
